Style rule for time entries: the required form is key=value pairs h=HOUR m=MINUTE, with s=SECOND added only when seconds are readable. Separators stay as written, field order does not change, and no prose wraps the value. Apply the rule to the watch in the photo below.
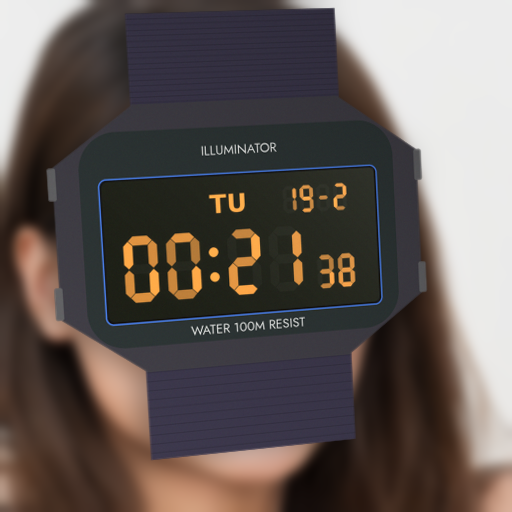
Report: h=0 m=21 s=38
